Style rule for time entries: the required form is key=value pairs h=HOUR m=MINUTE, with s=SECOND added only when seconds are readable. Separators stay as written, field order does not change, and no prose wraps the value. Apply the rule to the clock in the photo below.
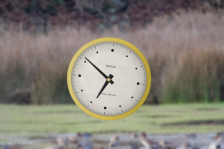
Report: h=6 m=51
